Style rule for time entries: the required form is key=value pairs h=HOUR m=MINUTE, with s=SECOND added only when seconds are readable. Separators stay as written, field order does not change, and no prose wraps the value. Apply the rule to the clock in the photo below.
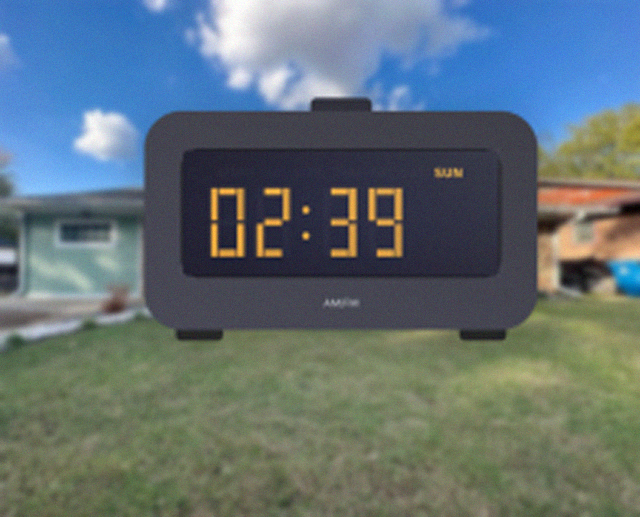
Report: h=2 m=39
